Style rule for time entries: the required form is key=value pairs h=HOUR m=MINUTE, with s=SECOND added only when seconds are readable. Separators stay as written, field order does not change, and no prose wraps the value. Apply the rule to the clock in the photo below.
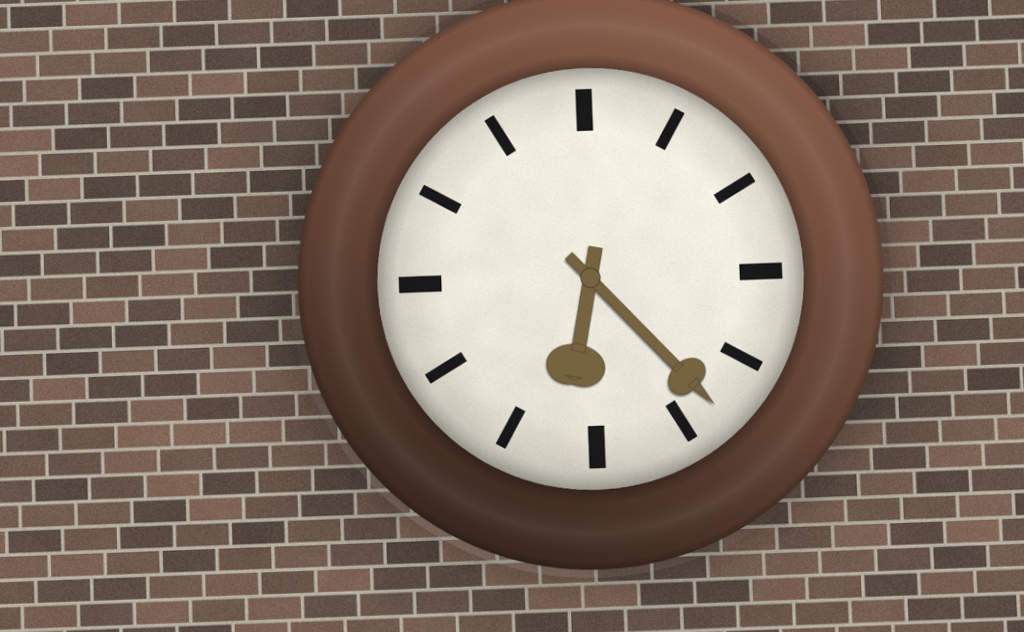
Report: h=6 m=23
